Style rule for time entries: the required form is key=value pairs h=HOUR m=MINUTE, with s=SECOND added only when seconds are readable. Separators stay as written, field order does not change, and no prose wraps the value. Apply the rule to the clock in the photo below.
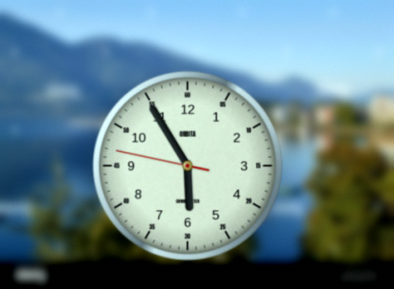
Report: h=5 m=54 s=47
